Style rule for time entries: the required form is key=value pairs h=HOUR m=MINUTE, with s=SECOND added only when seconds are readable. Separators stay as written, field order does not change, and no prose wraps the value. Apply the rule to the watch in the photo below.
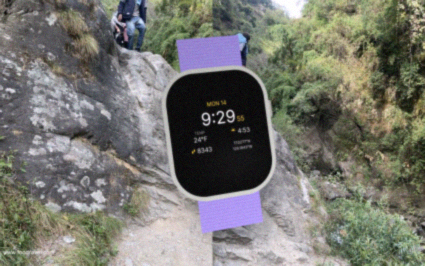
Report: h=9 m=29
